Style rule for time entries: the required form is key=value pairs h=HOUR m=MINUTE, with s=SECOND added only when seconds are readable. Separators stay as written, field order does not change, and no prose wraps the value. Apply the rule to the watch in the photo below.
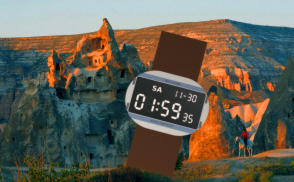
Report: h=1 m=59 s=35
